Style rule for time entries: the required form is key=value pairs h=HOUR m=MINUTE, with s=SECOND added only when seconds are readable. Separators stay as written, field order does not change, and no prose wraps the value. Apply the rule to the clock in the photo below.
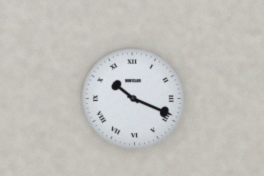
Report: h=10 m=19
